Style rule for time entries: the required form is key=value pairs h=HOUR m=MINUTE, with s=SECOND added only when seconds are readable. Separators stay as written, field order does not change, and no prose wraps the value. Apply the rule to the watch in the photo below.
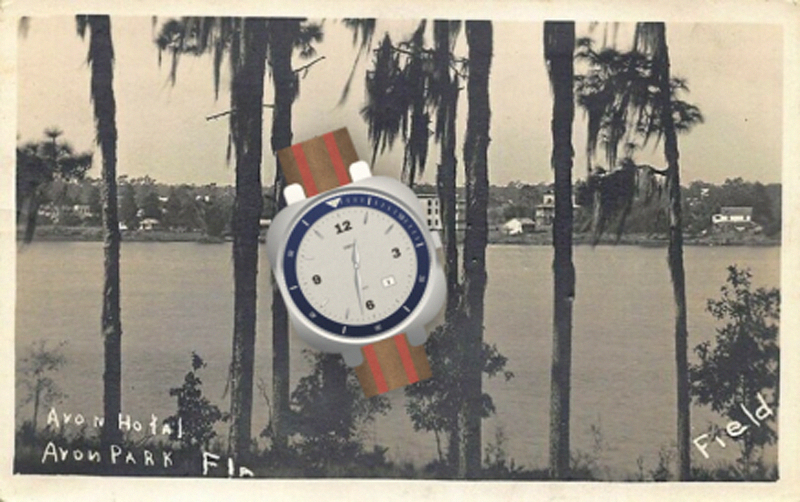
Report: h=12 m=32
